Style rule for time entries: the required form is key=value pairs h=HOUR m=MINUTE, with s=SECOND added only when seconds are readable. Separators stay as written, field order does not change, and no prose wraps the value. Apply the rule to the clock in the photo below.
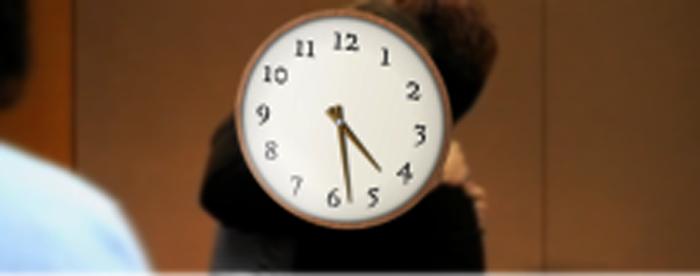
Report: h=4 m=28
